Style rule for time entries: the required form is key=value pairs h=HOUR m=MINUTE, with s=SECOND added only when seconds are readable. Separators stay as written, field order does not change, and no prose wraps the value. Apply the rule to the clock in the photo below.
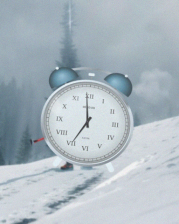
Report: h=6 m=59
